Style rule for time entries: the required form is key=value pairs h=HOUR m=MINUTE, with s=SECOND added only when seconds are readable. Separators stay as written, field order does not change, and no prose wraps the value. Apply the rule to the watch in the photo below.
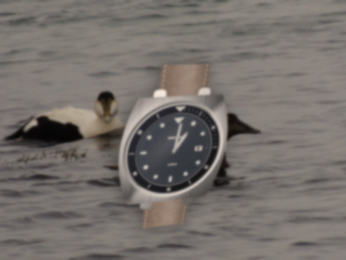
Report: h=1 m=1
